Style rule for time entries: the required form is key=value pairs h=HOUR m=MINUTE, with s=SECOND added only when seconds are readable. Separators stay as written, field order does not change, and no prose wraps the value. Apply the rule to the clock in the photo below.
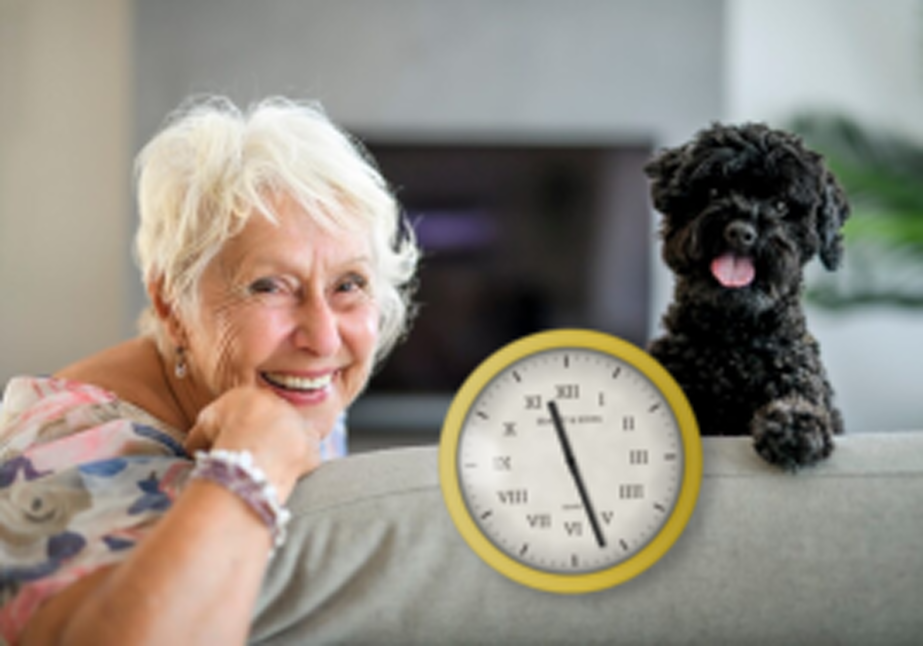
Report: h=11 m=27
